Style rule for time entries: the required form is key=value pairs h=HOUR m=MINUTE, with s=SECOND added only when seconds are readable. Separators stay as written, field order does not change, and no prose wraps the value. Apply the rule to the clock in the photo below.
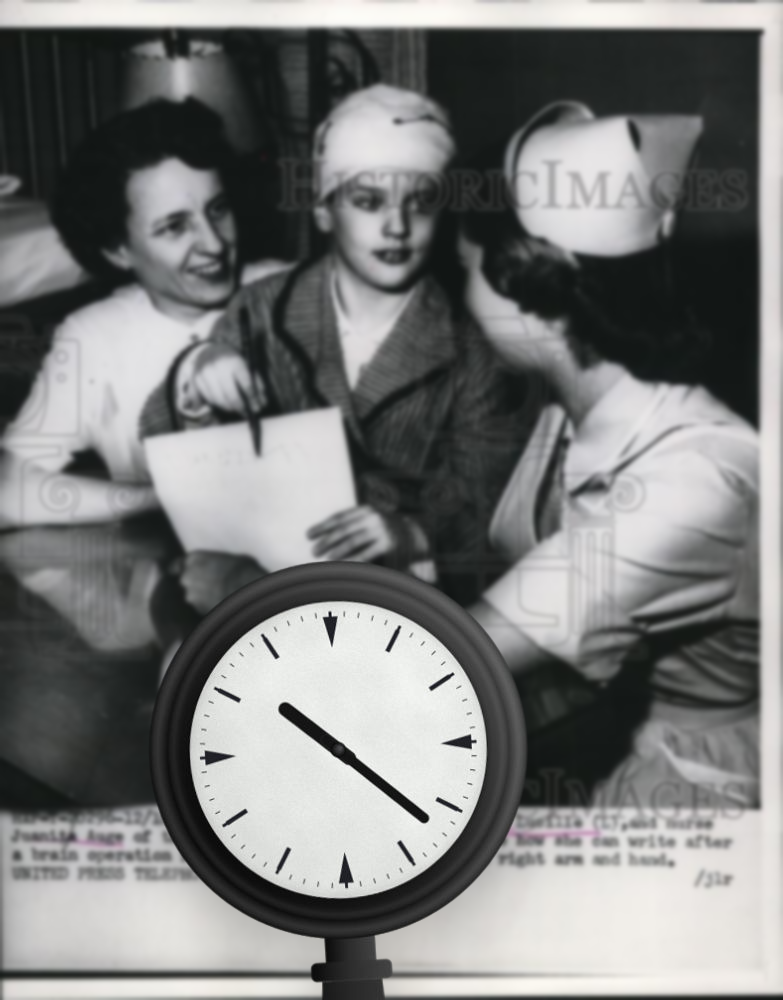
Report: h=10 m=22
